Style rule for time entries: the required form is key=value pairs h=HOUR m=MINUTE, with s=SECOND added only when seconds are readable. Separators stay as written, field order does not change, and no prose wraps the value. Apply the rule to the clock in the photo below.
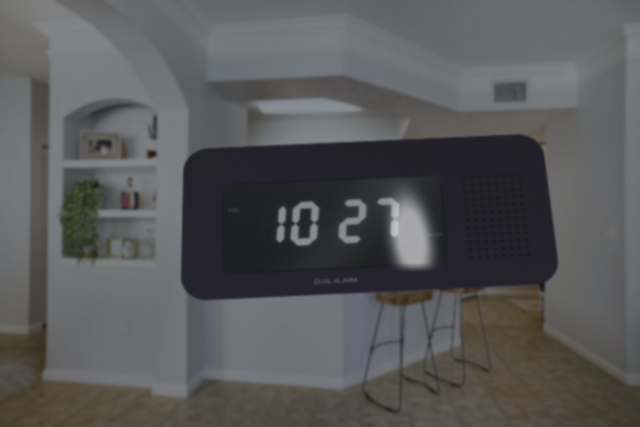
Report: h=10 m=27
